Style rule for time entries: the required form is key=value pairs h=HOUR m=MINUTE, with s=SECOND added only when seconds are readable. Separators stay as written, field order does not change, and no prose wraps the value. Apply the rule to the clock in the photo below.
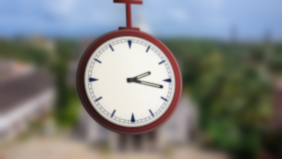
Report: h=2 m=17
